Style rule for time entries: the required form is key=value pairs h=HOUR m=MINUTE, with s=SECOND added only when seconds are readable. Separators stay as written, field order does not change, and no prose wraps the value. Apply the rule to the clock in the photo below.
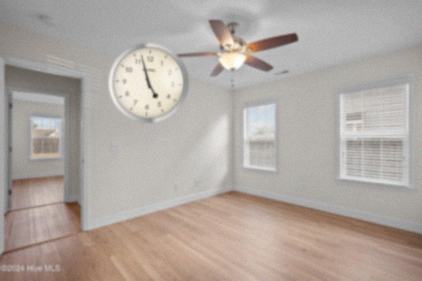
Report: h=4 m=57
